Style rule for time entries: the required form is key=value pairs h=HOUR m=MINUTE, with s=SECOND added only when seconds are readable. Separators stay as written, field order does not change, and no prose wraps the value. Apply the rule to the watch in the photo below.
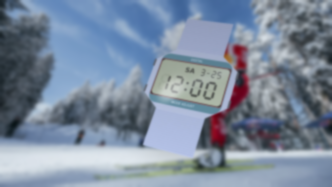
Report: h=12 m=0
